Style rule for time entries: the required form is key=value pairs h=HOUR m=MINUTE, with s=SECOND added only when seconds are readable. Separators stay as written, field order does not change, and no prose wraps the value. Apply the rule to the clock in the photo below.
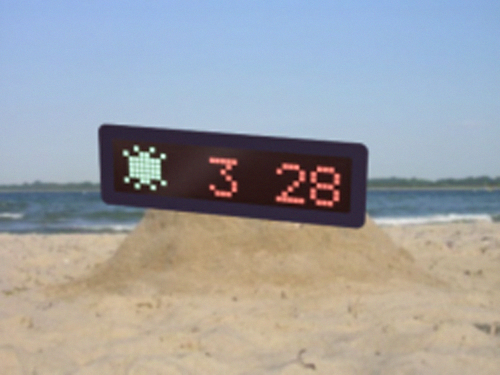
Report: h=3 m=28
